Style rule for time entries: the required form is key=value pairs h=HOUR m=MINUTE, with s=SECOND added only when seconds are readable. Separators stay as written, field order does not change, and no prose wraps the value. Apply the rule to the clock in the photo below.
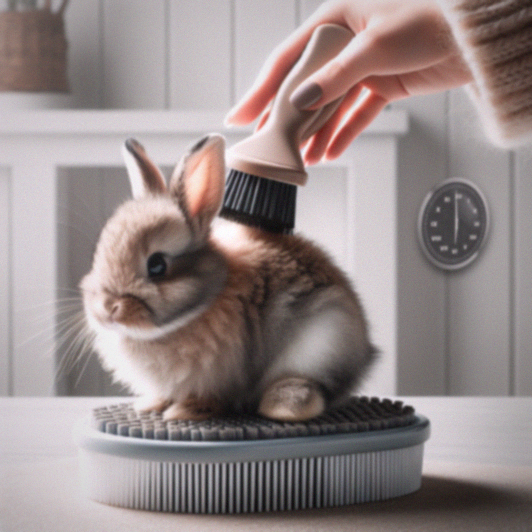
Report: h=5 m=59
